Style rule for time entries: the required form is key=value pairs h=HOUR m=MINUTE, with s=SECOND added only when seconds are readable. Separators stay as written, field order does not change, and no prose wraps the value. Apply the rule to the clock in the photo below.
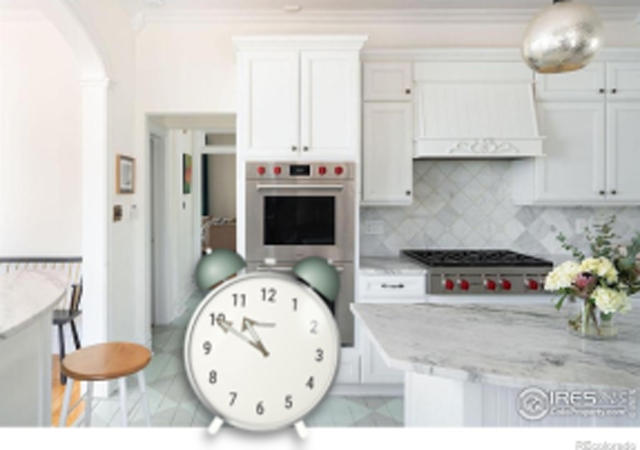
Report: h=10 m=50
